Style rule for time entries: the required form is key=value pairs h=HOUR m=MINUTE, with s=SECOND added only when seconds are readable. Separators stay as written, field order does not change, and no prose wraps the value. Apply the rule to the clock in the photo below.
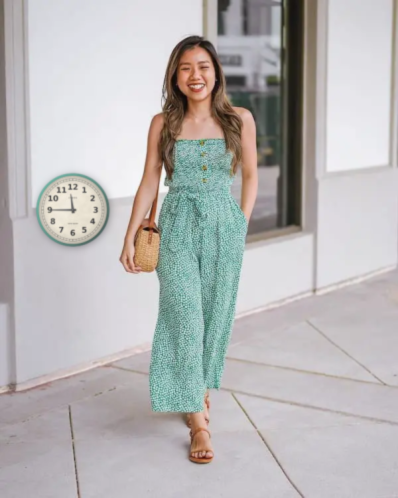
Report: h=11 m=45
